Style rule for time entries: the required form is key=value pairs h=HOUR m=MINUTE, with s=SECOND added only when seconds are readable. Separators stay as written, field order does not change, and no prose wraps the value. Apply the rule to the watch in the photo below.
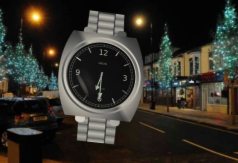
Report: h=6 m=30
